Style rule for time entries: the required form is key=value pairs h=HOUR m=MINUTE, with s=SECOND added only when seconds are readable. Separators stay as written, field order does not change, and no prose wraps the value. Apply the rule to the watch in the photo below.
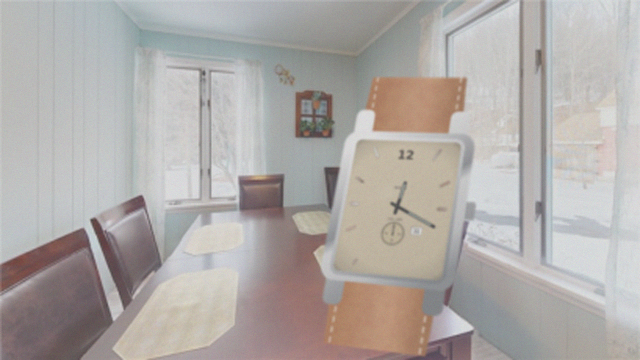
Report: h=12 m=19
